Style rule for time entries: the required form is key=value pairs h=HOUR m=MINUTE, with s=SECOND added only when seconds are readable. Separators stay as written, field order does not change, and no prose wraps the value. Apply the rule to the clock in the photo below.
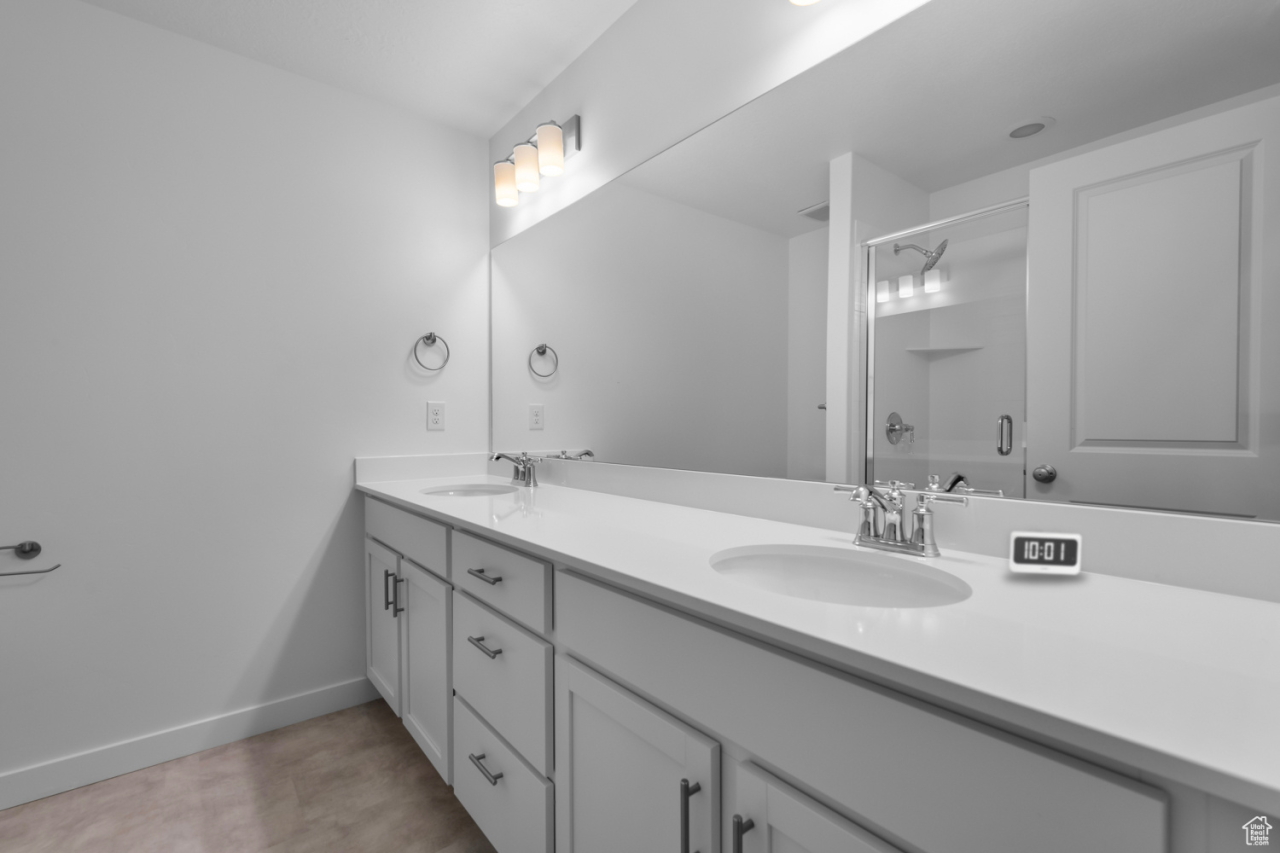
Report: h=10 m=1
